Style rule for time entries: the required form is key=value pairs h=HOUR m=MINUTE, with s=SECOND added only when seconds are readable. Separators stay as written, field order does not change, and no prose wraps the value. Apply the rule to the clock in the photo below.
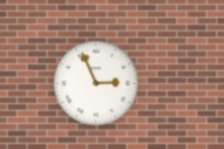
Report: h=2 m=56
